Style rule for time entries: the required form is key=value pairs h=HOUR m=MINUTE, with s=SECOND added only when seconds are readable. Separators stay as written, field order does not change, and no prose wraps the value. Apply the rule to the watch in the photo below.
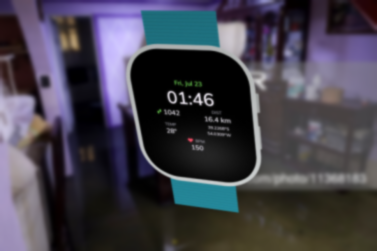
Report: h=1 m=46
